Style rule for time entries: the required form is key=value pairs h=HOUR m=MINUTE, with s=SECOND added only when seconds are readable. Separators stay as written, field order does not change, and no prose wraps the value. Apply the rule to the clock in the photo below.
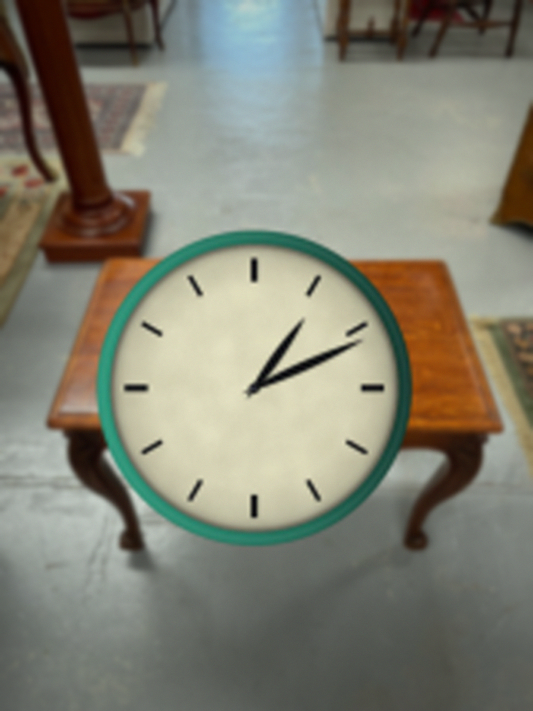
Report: h=1 m=11
